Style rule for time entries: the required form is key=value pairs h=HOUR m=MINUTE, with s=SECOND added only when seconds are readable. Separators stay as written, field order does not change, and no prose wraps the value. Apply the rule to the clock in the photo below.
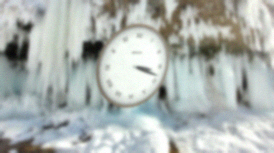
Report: h=3 m=18
